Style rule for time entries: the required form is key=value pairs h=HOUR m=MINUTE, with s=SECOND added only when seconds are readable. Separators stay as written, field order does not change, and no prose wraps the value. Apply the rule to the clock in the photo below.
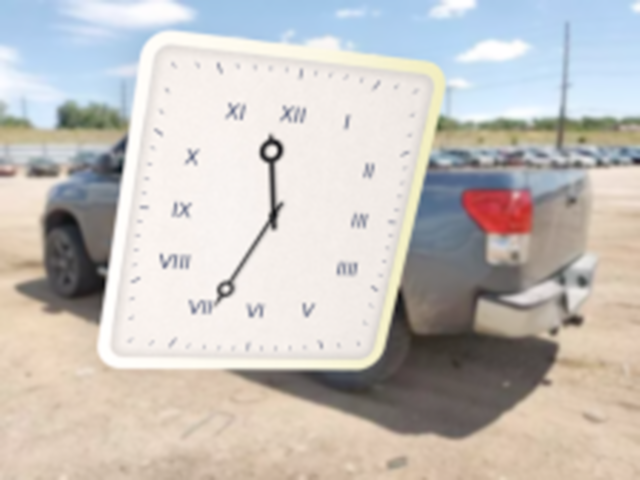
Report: h=11 m=34
